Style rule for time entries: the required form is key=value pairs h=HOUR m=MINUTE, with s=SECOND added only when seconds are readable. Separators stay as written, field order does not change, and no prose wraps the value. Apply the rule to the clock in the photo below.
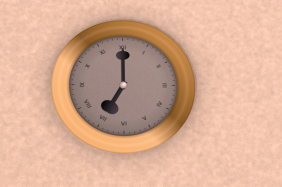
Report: h=7 m=0
